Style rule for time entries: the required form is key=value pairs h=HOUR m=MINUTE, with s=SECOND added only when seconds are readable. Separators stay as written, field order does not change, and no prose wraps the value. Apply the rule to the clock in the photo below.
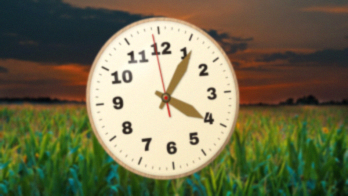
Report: h=4 m=5 s=59
